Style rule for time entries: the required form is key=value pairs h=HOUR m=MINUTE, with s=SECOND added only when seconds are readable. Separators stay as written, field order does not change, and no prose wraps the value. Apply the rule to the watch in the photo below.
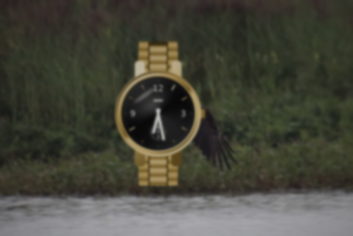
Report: h=6 m=28
